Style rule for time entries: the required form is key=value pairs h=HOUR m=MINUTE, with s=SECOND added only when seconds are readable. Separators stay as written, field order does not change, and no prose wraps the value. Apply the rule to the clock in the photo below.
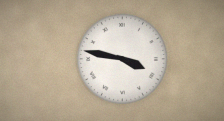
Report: h=3 m=47
